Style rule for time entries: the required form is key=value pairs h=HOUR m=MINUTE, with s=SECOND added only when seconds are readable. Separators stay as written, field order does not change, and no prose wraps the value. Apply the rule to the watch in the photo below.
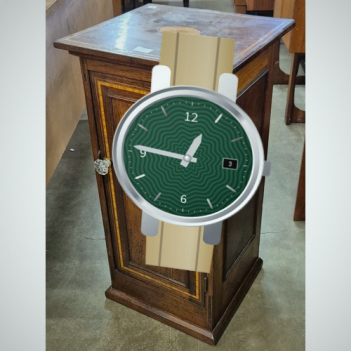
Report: h=12 m=46
